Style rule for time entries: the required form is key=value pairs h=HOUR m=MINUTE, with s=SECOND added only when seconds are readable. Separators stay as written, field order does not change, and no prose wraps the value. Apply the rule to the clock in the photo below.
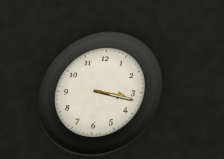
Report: h=3 m=17
